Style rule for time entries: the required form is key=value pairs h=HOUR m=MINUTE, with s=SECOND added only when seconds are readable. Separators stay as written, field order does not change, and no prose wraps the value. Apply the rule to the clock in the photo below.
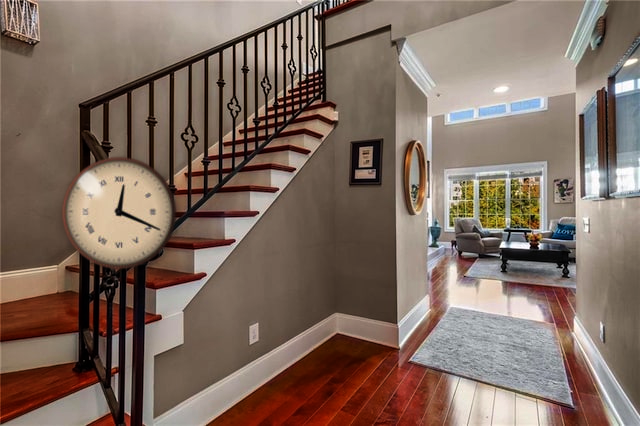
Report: h=12 m=19
